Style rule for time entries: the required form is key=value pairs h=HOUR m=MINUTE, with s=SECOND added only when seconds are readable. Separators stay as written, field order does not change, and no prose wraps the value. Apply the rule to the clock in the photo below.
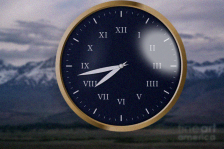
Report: h=7 m=43
